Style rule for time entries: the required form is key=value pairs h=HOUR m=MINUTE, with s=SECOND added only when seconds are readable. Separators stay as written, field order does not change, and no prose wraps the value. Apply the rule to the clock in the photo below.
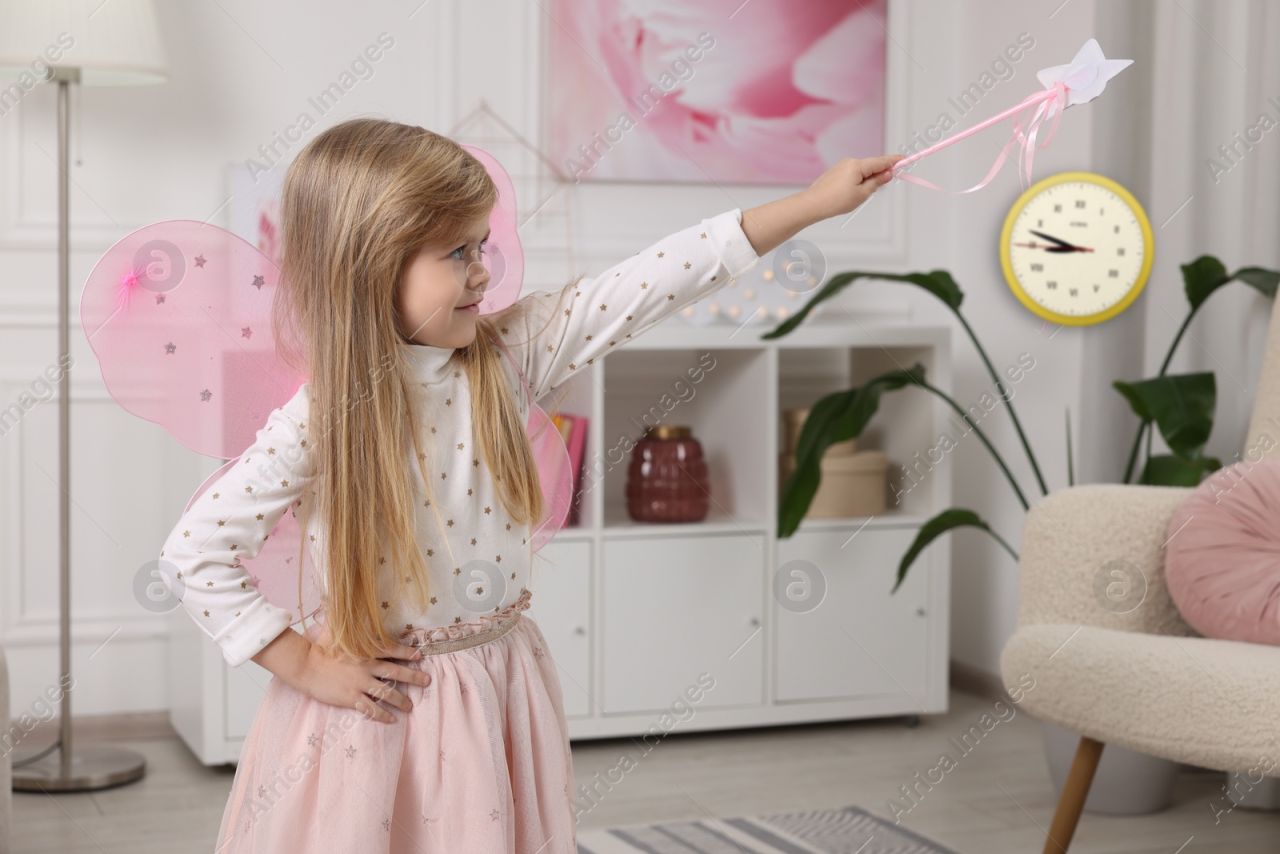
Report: h=8 m=47 s=45
